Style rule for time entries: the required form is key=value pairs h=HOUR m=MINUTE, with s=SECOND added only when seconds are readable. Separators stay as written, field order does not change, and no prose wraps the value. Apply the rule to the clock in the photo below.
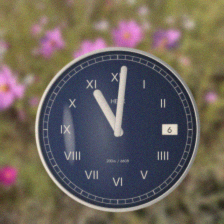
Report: h=11 m=1
